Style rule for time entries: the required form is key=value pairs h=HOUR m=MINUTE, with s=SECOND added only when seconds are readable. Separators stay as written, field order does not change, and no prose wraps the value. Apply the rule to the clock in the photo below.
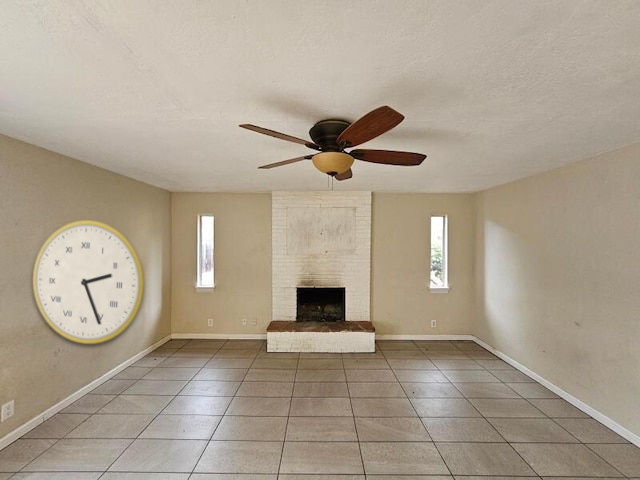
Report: h=2 m=26
